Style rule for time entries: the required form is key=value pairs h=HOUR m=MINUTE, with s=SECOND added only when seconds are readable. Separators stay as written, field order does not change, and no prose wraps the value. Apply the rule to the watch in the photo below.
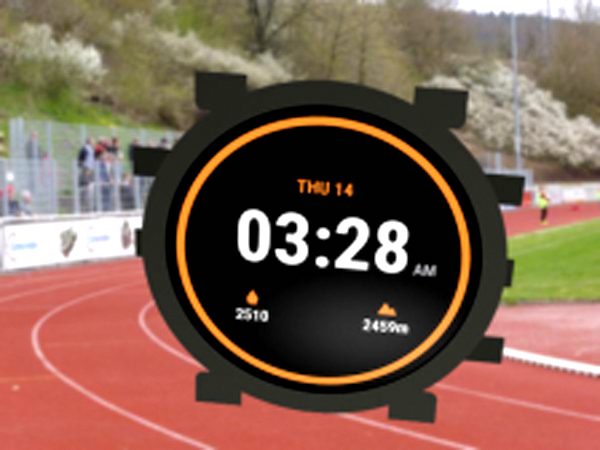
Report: h=3 m=28
